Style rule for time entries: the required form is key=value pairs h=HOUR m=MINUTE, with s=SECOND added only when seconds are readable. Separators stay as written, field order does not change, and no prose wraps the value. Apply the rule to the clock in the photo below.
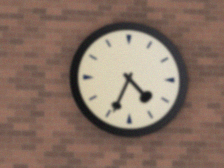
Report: h=4 m=34
